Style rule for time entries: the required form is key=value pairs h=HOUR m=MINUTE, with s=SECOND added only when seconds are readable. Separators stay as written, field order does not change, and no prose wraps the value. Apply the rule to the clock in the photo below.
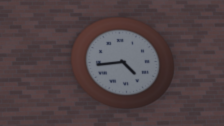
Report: h=4 m=44
